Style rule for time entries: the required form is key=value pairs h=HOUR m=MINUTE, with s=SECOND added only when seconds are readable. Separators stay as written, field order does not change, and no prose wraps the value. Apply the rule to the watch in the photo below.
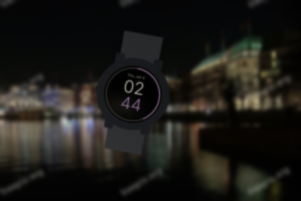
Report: h=2 m=44
